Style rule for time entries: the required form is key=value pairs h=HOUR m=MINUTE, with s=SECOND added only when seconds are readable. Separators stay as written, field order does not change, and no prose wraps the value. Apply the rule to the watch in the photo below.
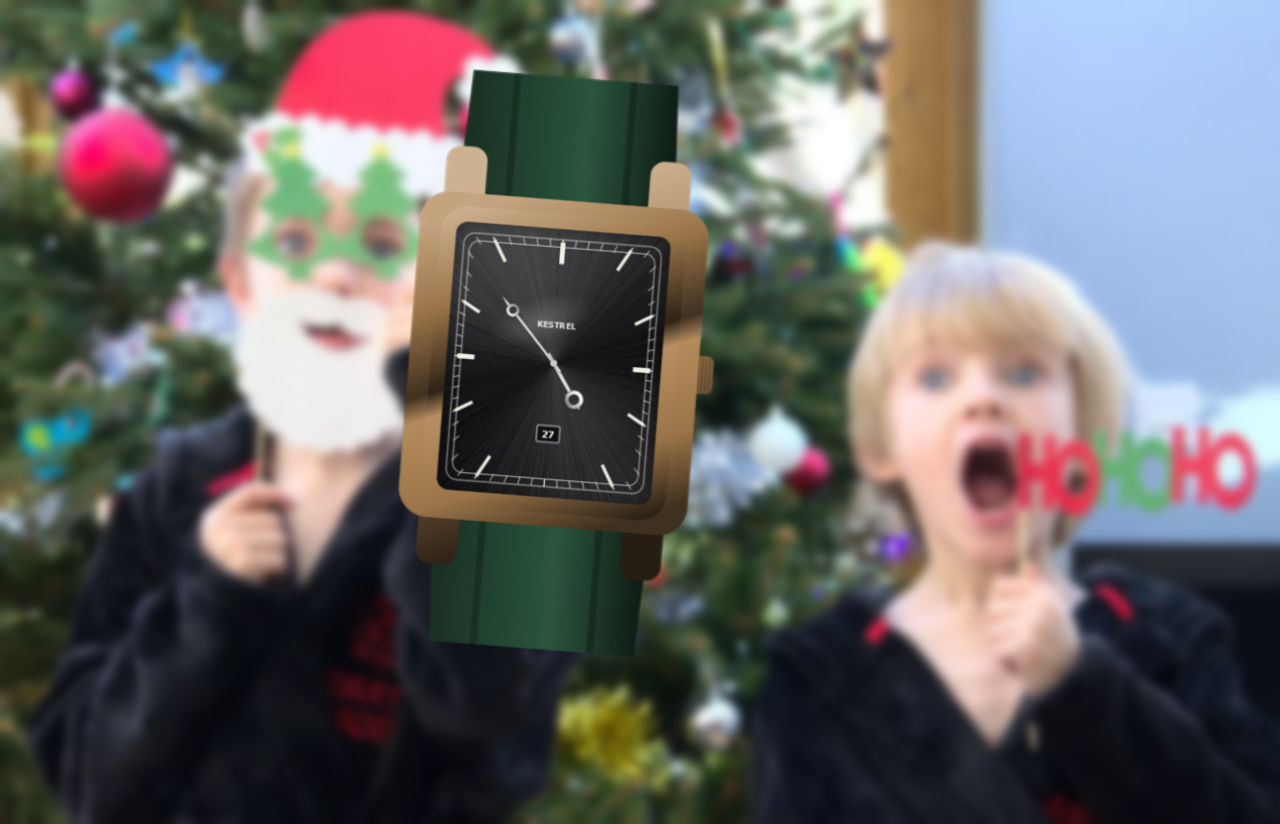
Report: h=4 m=53
